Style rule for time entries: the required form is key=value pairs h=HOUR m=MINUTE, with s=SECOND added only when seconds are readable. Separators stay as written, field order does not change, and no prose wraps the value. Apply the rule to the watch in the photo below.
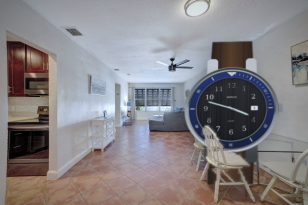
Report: h=3 m=48
